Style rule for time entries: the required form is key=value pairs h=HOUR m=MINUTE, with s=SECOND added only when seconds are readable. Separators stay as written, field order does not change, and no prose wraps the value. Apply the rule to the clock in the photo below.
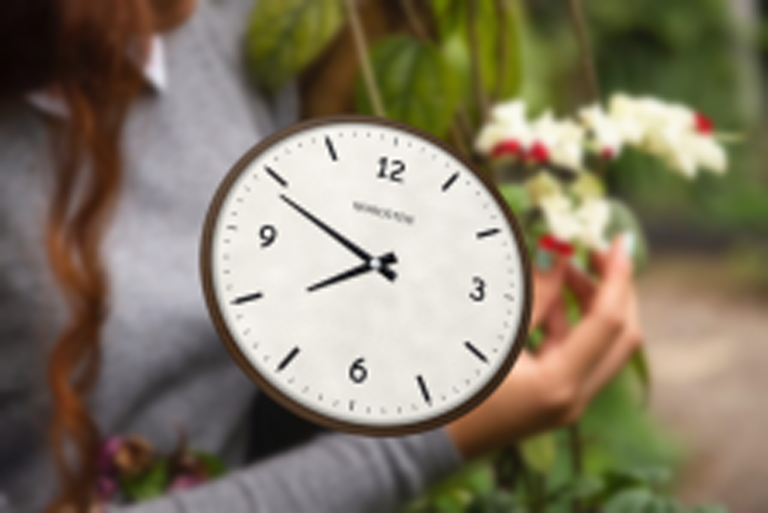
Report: h=7 m=49
